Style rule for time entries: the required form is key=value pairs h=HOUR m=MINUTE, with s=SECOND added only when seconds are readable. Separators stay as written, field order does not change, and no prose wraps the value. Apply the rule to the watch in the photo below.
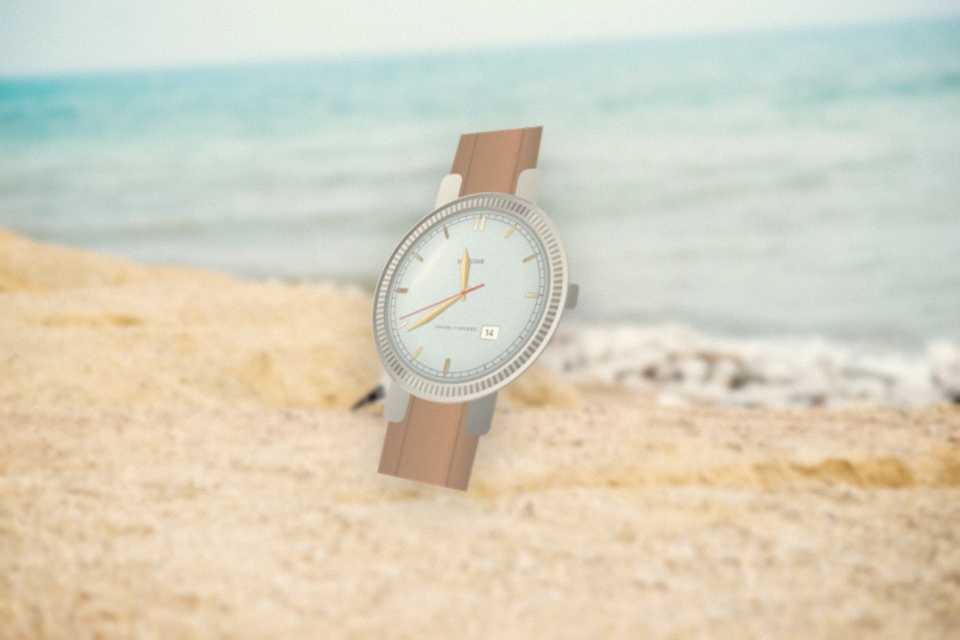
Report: h=11 m=38 s=41
